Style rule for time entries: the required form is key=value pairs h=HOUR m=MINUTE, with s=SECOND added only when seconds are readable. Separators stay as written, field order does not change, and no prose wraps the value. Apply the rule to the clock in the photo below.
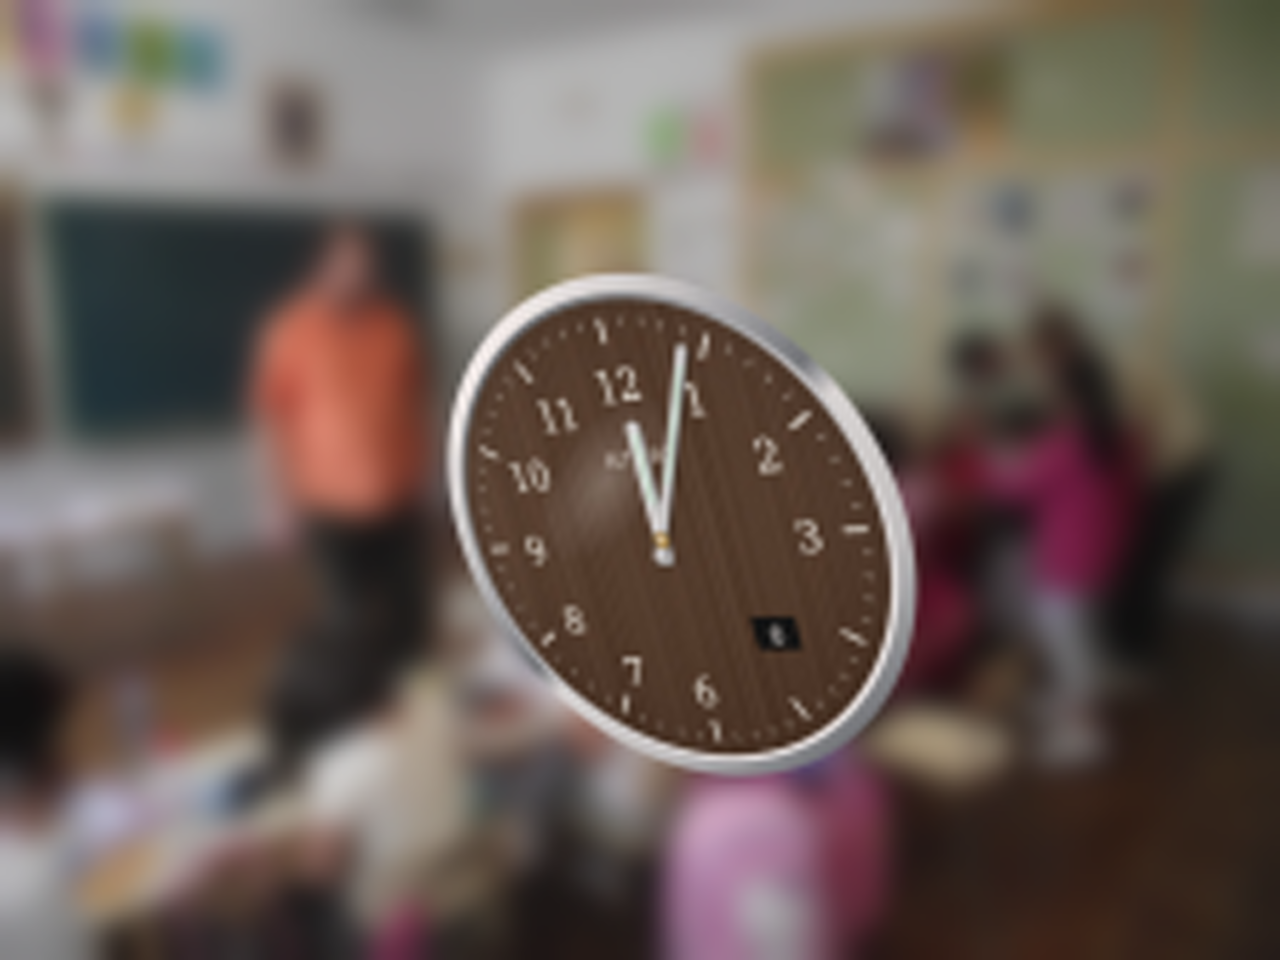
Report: h=12 m=4
